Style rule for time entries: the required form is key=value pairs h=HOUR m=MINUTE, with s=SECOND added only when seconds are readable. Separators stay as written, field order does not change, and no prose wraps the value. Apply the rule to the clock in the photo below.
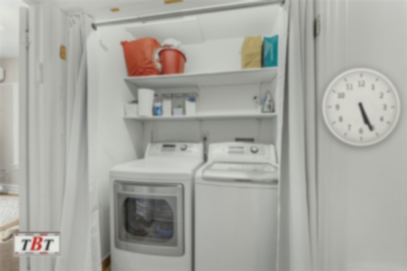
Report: h=5 m=26
